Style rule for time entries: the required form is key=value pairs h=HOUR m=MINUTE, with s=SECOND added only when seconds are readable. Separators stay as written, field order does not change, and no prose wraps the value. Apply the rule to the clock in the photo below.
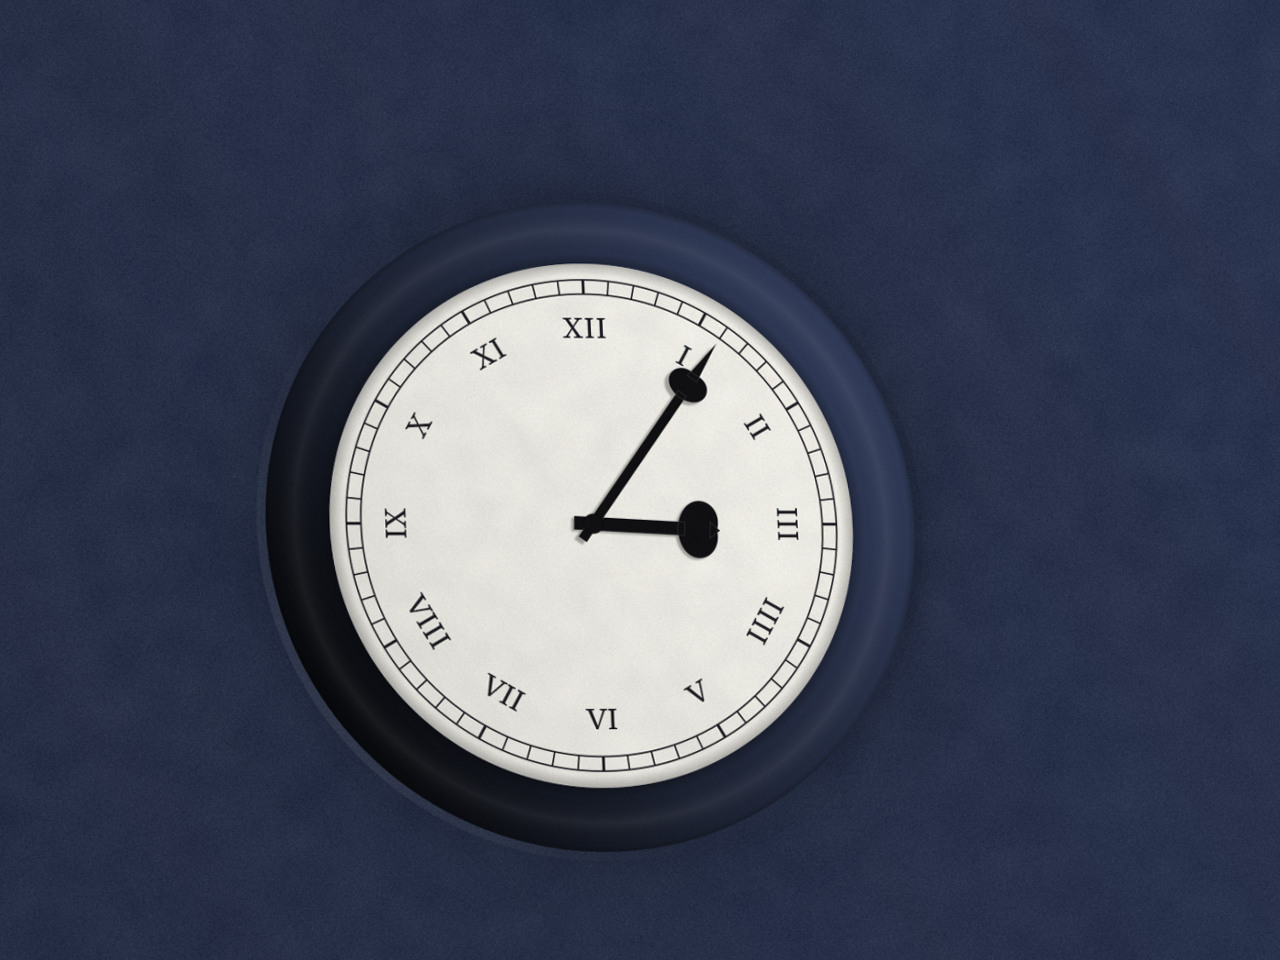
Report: h=3 m=6
